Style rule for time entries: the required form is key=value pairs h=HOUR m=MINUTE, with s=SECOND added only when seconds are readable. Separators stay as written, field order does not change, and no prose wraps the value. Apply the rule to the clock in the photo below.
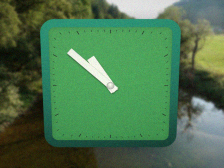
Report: h=10 m=52
